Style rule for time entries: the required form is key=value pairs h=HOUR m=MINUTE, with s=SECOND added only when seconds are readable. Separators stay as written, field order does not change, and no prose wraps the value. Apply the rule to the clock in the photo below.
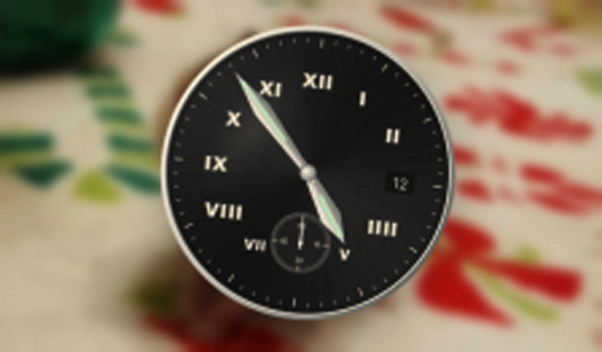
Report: h=4 m=53
